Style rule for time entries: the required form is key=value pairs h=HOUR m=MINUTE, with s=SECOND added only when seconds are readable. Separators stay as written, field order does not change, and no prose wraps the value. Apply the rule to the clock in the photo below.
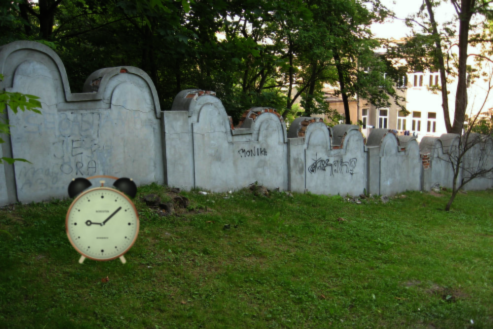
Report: h=9 m=8
